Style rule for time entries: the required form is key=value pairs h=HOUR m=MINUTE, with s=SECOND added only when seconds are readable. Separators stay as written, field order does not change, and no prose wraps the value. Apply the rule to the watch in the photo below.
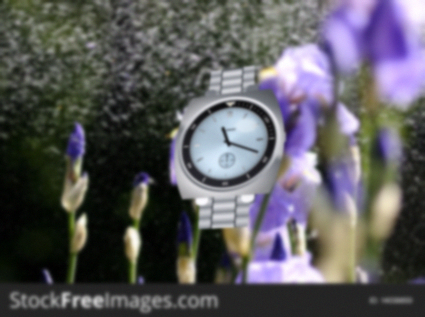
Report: h=11 m=19
